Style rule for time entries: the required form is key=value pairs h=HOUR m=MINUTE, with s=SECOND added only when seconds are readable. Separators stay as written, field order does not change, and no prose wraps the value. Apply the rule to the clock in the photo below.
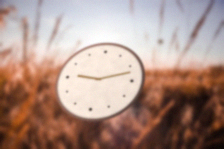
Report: h=9 m=12
